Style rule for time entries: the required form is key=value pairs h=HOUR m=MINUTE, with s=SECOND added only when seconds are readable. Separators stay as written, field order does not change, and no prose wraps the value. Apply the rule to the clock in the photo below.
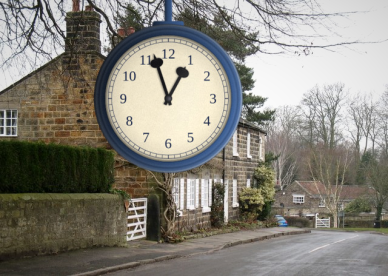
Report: h=12 m=57
